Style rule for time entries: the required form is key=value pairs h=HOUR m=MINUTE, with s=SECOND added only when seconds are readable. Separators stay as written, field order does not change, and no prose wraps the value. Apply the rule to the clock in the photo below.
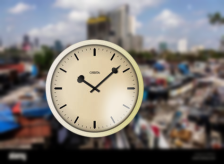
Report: h=10 m=8
